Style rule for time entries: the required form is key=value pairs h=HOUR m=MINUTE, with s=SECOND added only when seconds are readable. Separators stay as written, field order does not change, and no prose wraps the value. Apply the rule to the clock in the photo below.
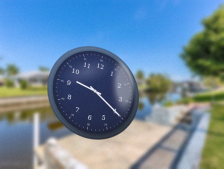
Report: h=9 m=20
